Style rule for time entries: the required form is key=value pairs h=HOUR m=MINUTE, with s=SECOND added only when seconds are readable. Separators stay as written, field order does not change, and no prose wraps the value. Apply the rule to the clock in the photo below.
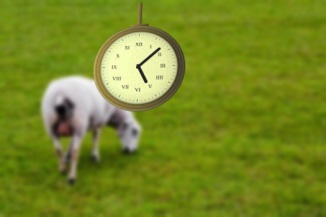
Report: h=5 m=8
